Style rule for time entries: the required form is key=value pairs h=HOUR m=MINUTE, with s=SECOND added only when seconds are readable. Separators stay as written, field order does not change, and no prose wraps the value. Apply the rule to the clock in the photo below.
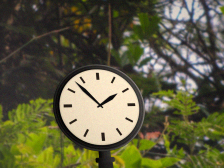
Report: h=1 m=53
